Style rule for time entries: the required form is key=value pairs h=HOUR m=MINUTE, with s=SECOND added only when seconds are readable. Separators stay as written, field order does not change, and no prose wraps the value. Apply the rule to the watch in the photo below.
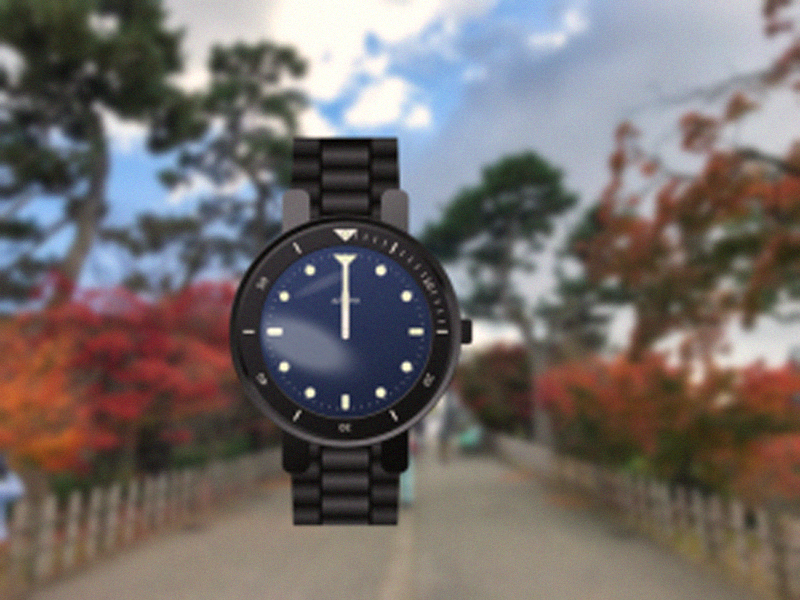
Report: h=12 m=0
